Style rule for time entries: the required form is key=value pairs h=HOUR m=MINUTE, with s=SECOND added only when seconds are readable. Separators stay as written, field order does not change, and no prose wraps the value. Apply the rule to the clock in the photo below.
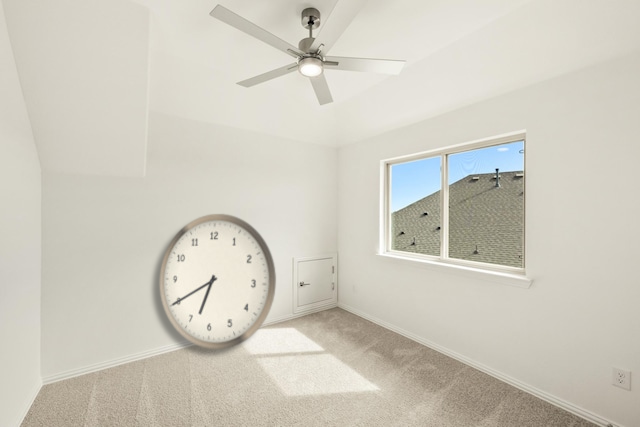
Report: h=6 m=40
